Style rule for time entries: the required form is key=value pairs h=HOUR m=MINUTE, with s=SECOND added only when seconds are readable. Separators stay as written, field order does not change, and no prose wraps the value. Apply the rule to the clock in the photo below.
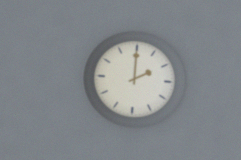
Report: h=2 m=0
